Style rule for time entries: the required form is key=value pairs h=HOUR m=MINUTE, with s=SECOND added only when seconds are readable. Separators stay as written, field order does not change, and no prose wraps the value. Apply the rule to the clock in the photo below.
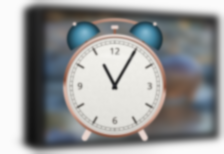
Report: h=11 m=5
